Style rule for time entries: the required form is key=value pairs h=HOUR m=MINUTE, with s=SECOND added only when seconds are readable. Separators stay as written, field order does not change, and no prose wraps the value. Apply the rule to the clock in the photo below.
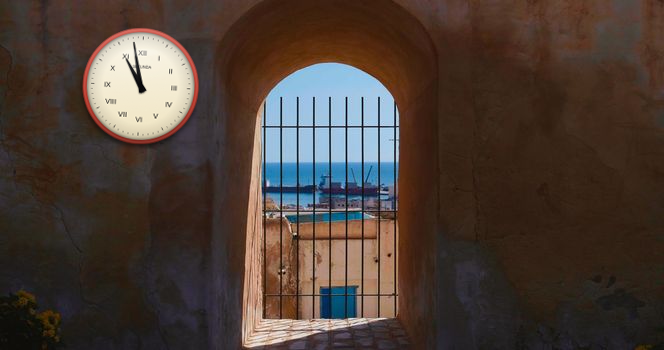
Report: h=10 m=58
